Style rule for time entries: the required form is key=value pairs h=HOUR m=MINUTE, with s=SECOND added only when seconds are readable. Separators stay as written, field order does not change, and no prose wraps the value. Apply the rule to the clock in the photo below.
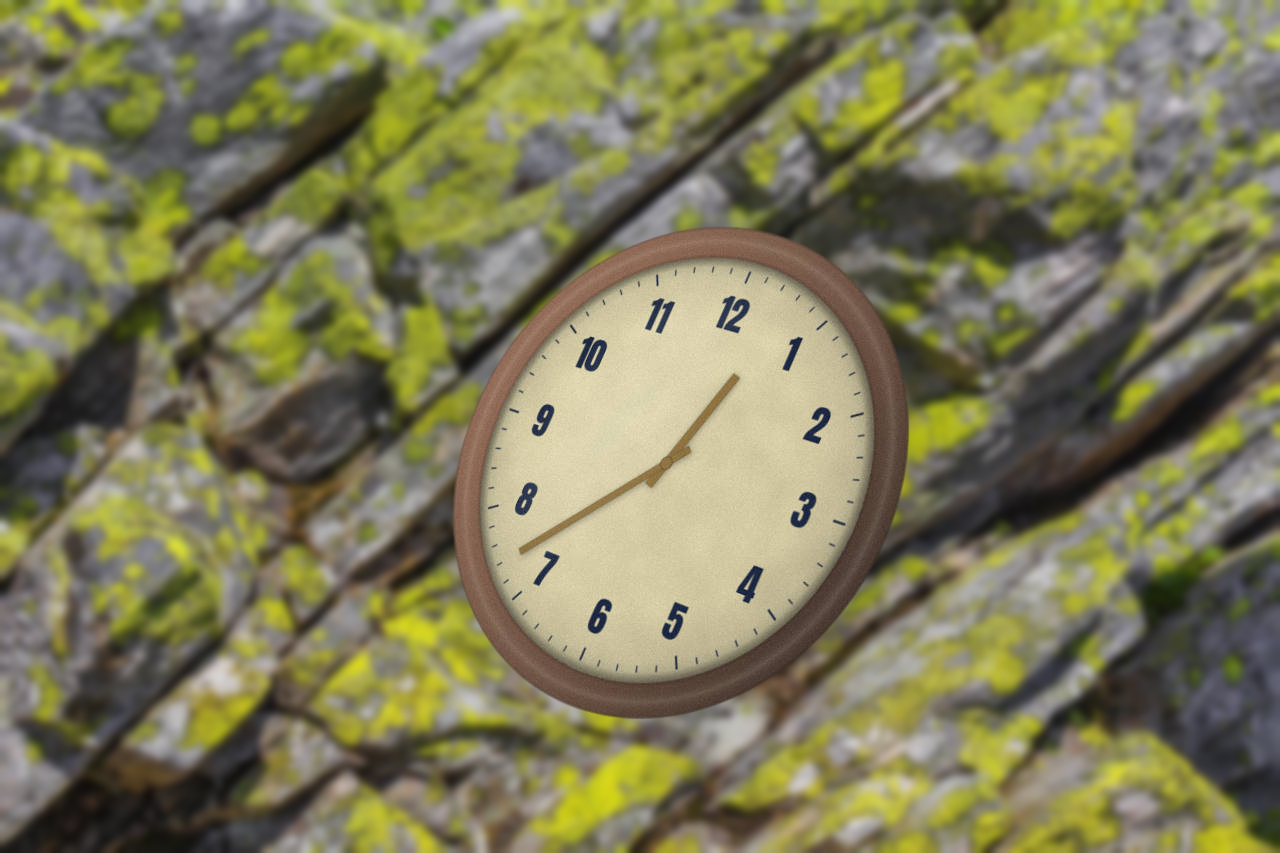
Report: h=12 m=37
